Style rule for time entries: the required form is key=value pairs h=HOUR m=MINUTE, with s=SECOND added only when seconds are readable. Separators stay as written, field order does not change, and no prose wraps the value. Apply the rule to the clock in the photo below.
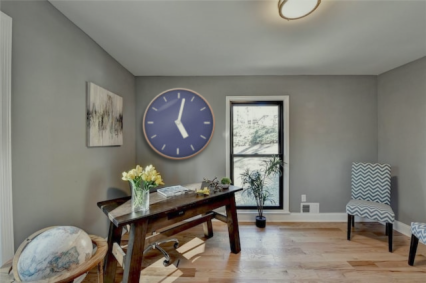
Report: h=5 m=2
